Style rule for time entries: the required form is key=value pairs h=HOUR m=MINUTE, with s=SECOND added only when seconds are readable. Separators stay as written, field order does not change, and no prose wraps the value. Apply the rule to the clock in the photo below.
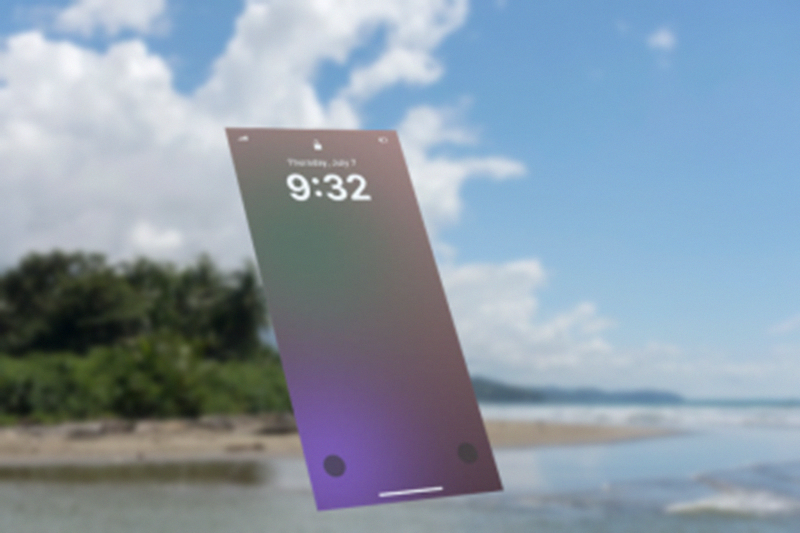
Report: h=9 m=32
